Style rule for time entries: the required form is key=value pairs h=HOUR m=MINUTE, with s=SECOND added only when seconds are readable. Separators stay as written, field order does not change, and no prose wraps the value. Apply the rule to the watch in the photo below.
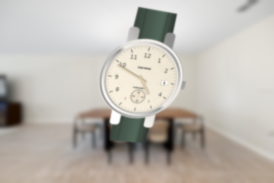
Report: h=4 m=49
